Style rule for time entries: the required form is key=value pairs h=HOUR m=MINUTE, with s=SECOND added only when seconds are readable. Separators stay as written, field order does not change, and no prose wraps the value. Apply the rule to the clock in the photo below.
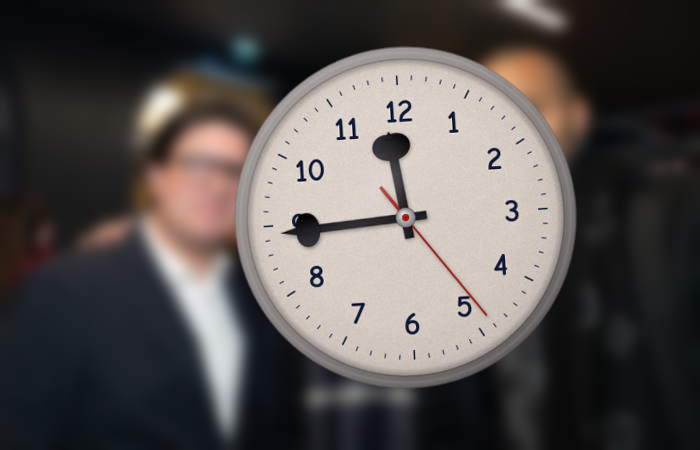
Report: h=11 m=44 s=24
